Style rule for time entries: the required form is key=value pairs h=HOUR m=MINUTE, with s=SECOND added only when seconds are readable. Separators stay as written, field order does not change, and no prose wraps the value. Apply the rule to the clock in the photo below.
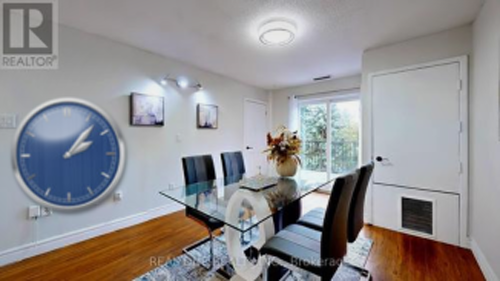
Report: h=2 m=7
